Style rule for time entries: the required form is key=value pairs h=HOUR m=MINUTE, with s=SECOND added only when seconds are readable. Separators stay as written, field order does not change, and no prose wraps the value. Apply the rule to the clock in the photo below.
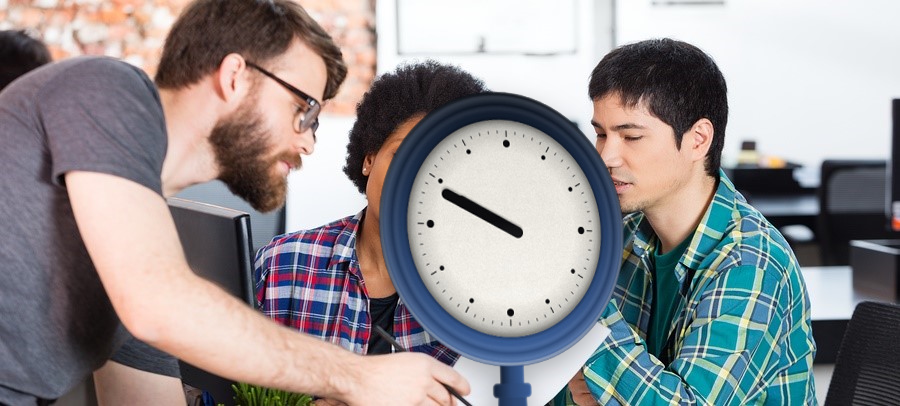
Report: h=9 m=49
